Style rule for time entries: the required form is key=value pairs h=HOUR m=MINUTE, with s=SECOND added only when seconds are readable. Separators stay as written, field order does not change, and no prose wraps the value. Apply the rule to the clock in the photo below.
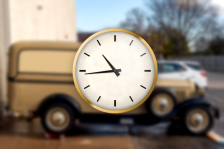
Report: h=10 m=44
